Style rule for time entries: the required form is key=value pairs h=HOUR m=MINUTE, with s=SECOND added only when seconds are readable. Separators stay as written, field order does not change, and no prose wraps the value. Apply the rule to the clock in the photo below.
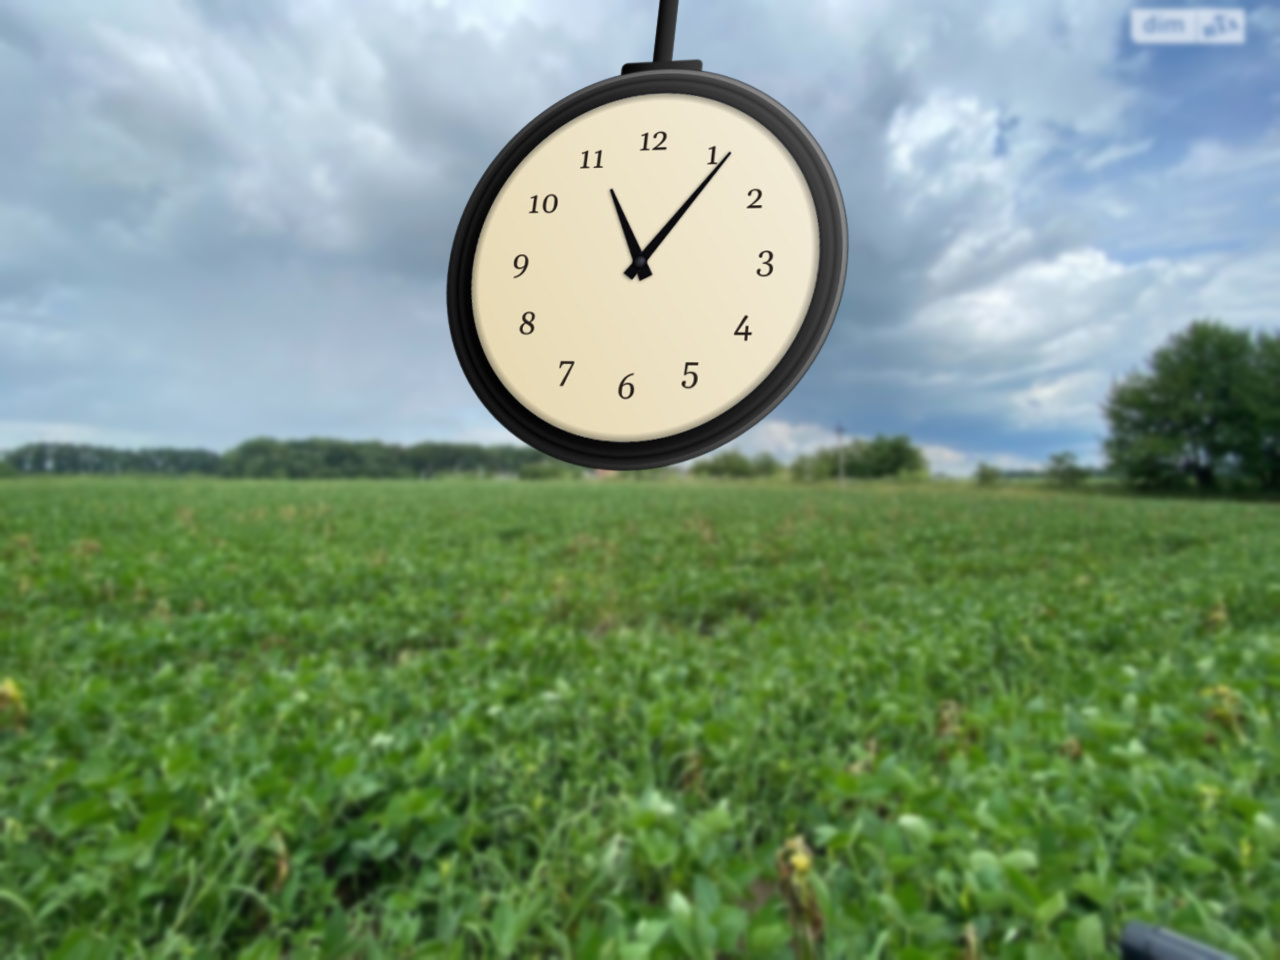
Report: h=11 m=6
